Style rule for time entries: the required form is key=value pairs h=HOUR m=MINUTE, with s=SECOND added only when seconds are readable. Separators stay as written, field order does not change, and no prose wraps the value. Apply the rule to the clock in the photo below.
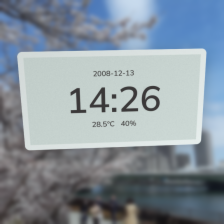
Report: h=14 m=26
